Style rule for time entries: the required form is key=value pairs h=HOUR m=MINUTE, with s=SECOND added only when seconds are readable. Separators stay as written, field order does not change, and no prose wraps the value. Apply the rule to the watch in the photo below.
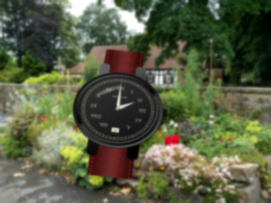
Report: h=2 m=0
